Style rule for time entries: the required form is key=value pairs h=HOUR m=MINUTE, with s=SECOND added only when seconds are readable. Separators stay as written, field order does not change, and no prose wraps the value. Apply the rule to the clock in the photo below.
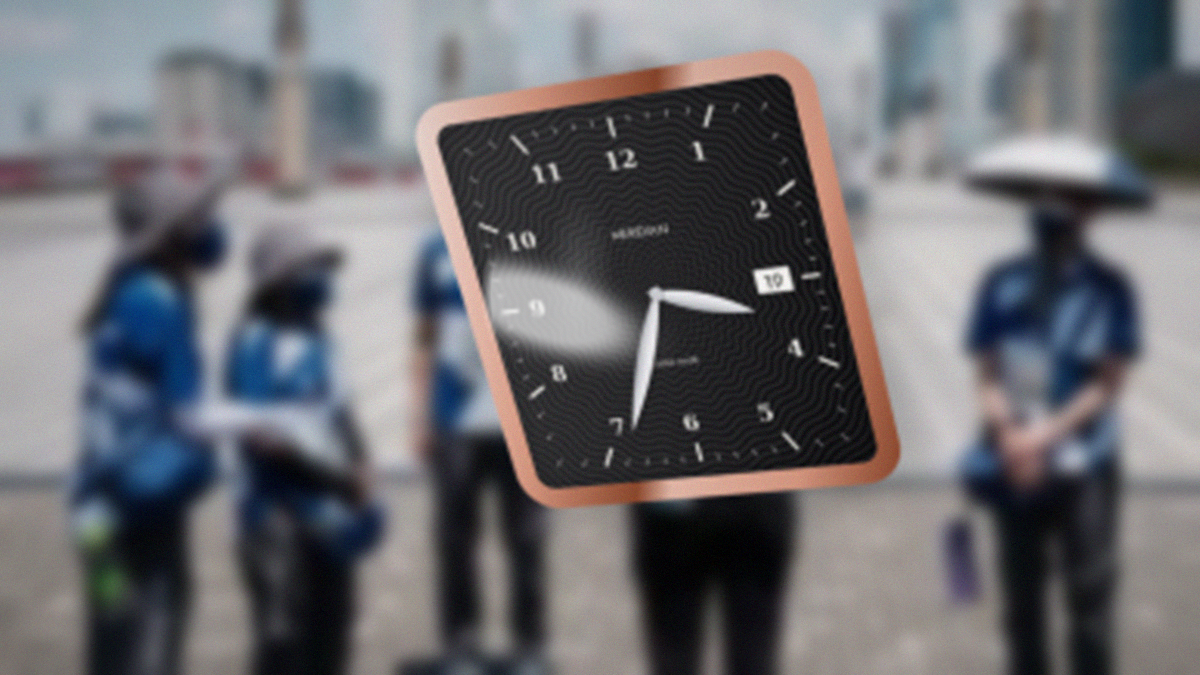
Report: h=3 m=34
